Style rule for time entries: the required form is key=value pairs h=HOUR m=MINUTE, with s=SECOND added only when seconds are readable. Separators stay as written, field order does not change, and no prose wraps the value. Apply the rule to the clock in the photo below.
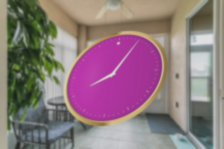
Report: h=8 m=5
